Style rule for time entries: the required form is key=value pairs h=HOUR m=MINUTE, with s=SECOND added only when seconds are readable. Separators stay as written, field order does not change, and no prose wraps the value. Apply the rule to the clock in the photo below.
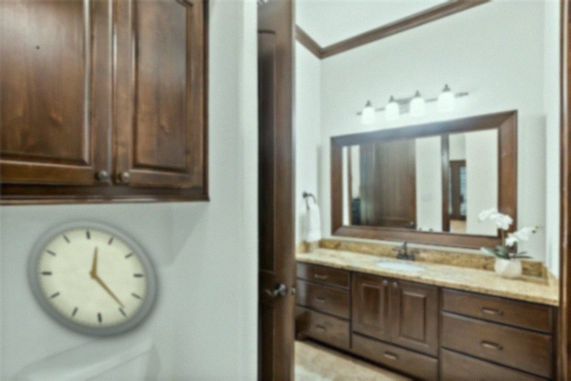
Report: h=12 m=24
